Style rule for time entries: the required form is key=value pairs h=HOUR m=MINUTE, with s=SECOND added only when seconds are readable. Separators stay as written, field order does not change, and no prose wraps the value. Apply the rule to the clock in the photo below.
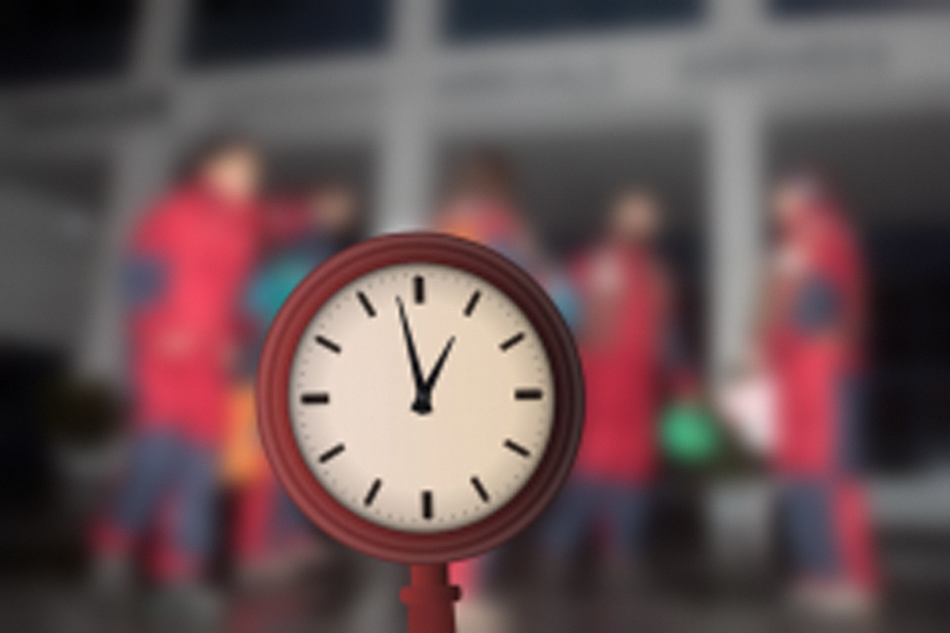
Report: h=12 m=58
